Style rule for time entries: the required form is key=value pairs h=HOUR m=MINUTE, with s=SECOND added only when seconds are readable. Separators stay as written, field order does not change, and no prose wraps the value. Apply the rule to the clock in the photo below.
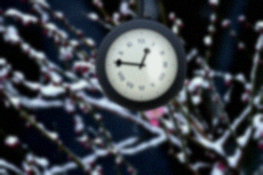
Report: h=12 m=46
